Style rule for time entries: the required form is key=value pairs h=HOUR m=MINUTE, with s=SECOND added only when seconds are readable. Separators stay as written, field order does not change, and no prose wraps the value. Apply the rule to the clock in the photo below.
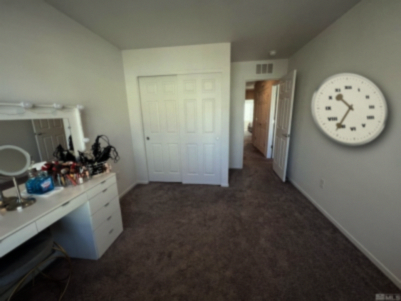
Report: h=10 m=36
